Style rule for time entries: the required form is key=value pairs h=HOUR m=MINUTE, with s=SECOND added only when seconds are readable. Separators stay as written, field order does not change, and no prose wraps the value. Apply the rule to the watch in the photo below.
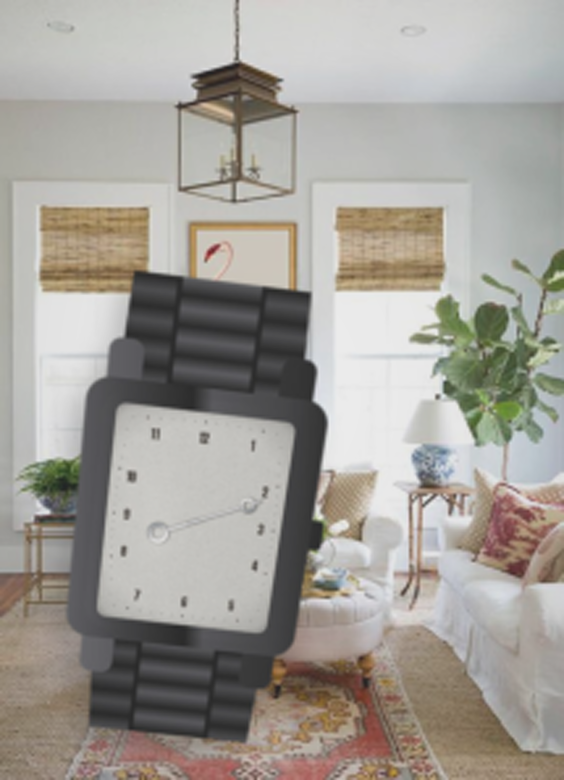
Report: h=8 m=11
